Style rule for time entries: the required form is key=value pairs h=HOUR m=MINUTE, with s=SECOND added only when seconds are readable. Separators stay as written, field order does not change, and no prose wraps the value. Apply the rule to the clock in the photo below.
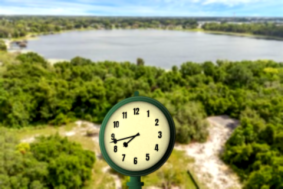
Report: h=7 m=43
